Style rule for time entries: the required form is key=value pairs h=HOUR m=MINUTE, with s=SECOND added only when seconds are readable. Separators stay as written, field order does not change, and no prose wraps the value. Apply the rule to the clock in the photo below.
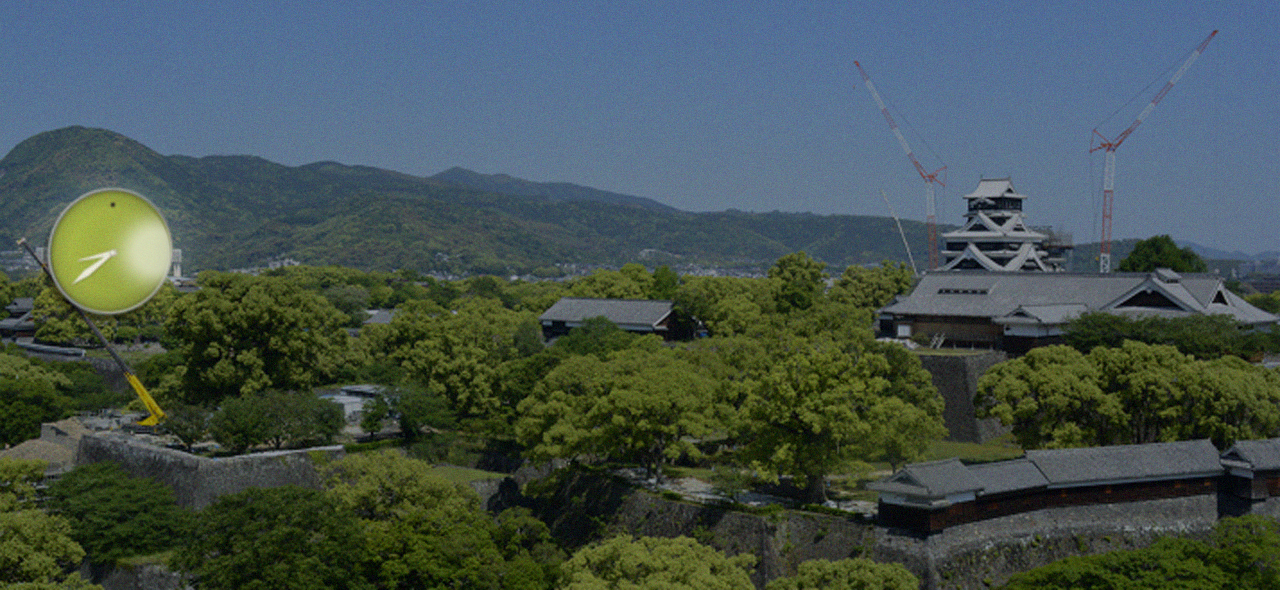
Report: h=8 m=39
